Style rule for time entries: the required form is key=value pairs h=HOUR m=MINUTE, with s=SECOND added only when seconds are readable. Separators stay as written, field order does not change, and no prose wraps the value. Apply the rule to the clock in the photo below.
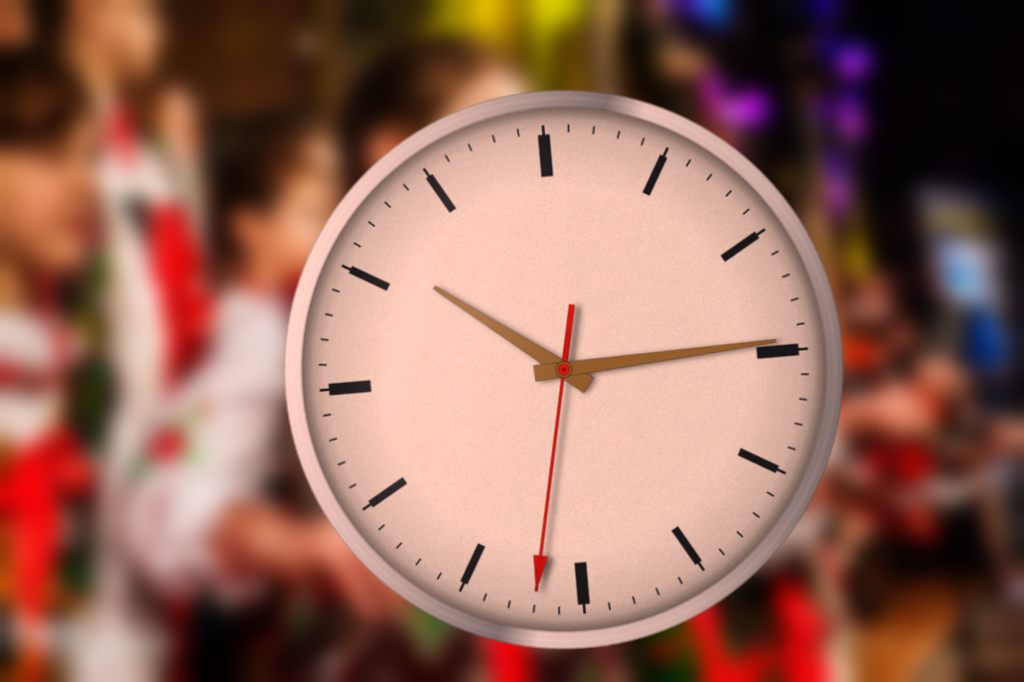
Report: h=10 m=14 s=32
